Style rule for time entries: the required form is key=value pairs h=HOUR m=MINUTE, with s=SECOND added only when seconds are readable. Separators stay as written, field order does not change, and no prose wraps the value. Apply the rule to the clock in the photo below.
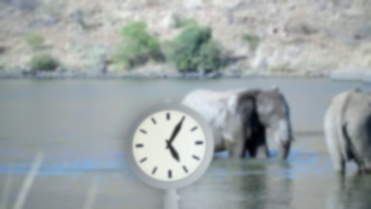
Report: h=5 m=5
